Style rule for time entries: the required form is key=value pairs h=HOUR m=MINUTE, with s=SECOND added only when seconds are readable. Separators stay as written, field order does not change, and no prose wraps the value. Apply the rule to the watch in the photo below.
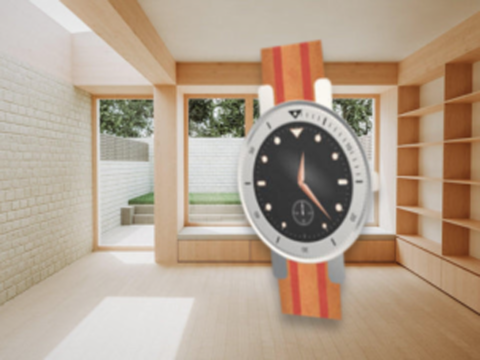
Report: h=12 m=23
